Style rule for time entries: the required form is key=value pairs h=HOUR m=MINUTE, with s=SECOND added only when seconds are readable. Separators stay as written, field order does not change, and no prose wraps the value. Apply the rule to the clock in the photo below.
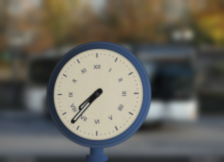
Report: h=7 m=37
